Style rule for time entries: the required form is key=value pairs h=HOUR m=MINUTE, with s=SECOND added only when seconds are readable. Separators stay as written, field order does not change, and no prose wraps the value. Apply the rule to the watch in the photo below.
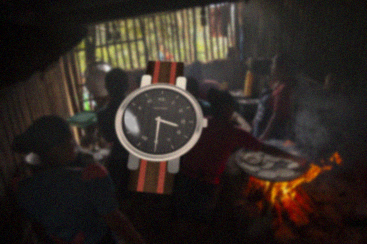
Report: h=3 m=30
